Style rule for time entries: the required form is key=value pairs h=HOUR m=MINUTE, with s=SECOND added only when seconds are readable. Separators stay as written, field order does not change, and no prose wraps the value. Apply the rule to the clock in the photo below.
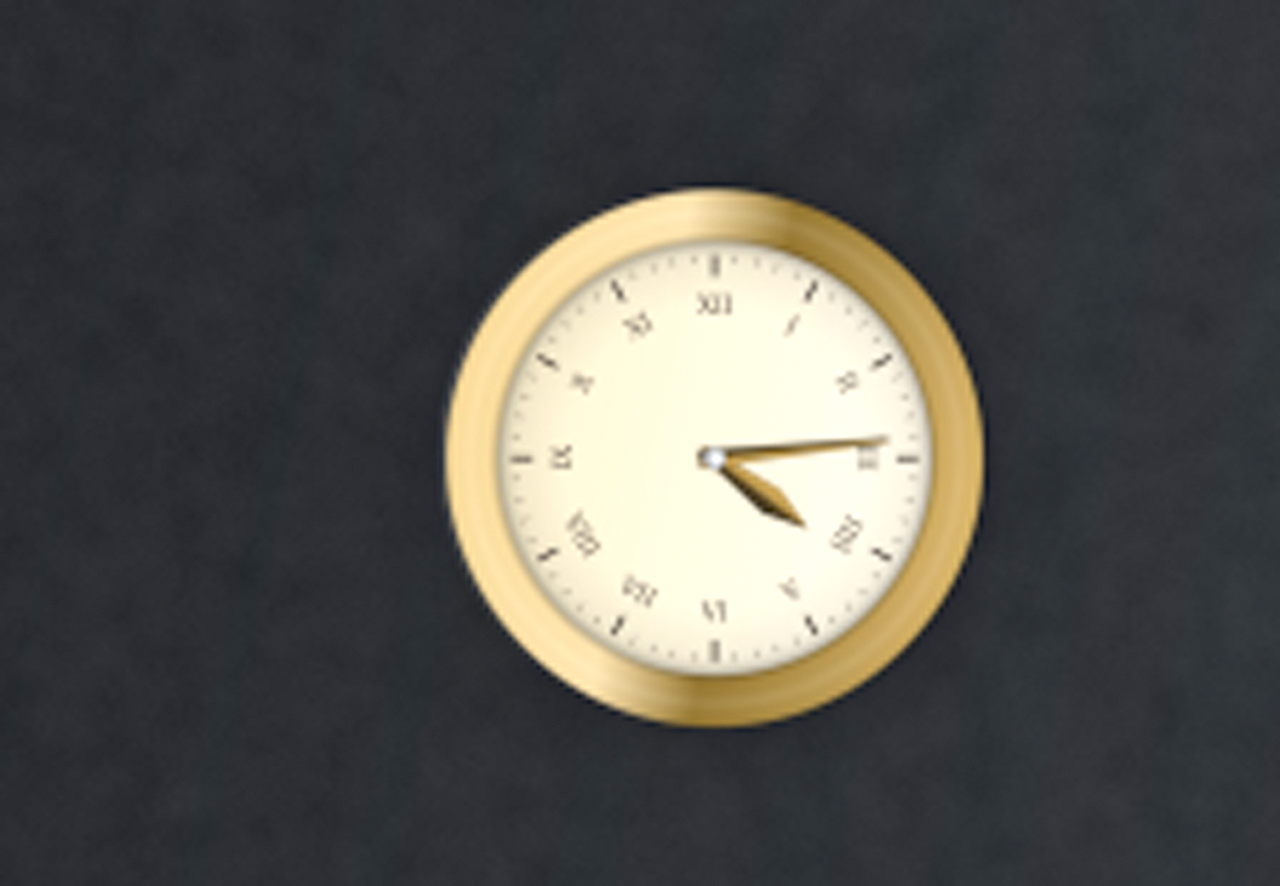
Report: h=4 m=14
